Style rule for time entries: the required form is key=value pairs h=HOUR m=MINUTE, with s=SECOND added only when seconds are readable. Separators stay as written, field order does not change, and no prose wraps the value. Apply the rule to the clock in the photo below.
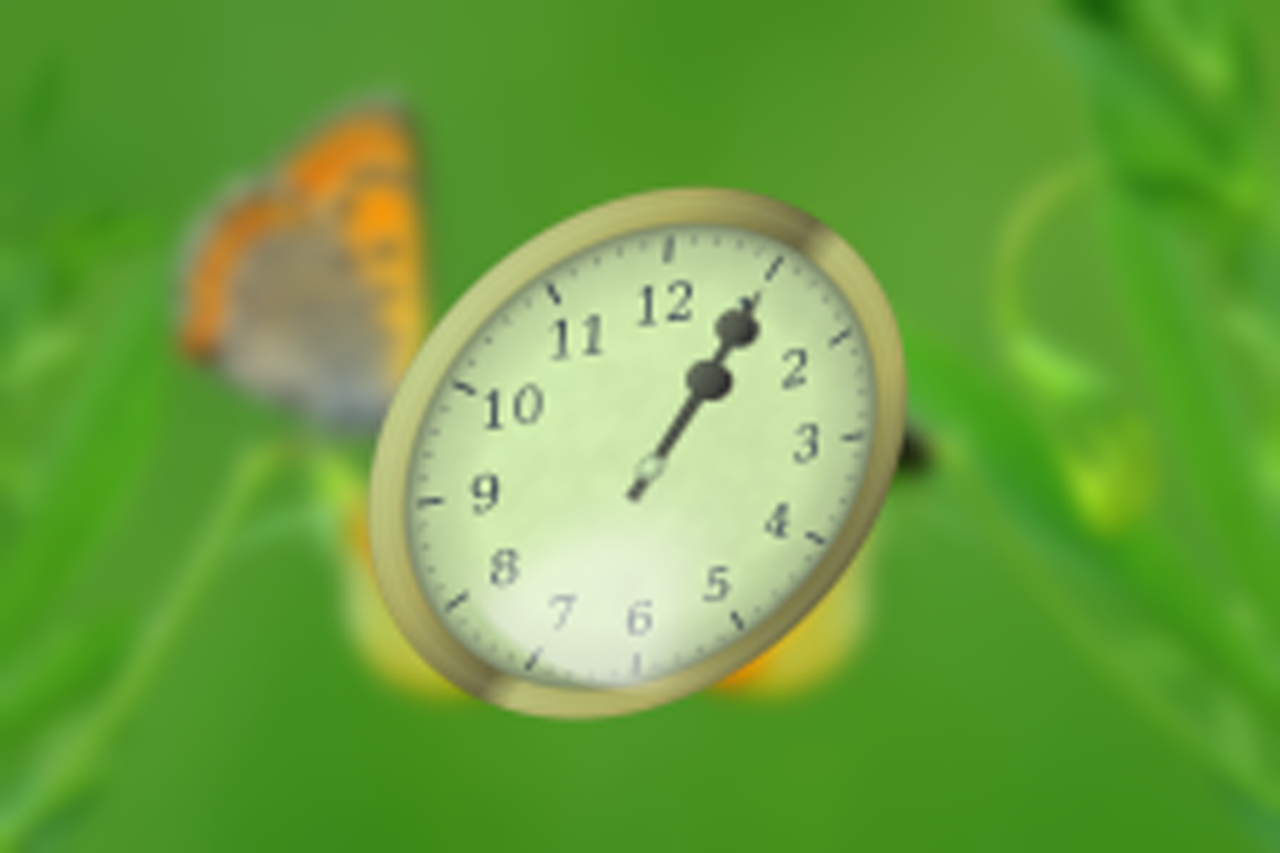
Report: h=1 m=5
